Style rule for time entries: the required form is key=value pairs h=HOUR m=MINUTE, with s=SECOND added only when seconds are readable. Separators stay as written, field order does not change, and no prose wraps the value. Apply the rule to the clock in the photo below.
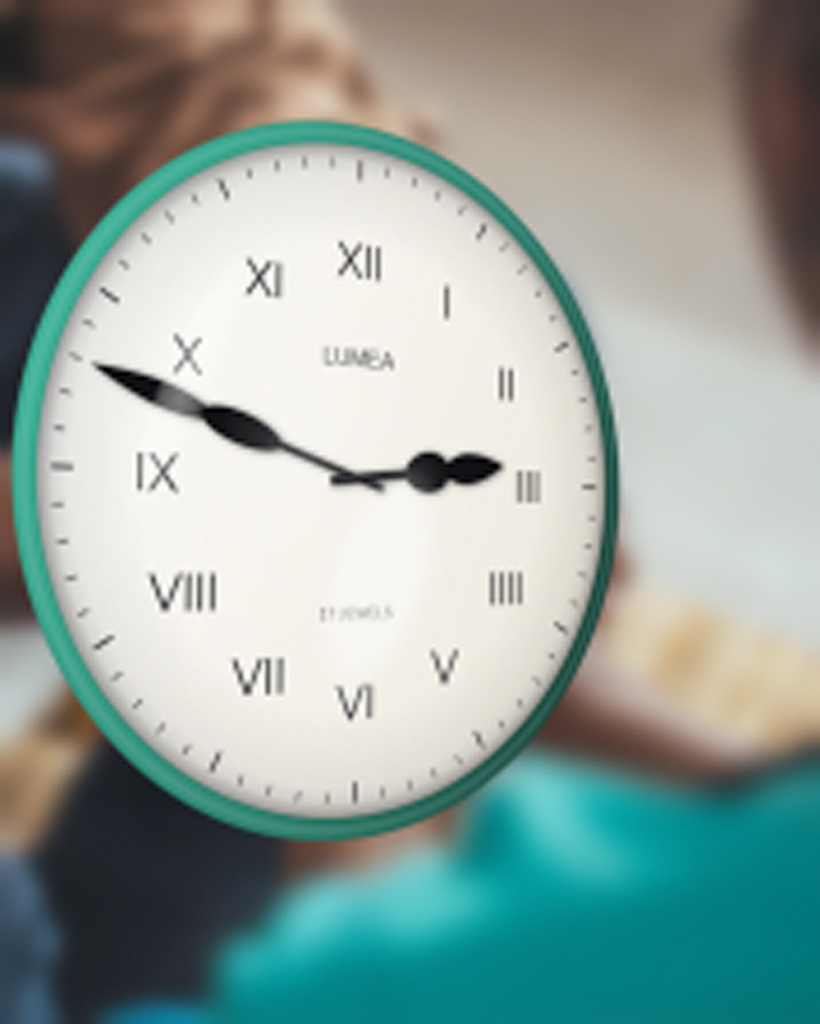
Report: h=2 m=48
